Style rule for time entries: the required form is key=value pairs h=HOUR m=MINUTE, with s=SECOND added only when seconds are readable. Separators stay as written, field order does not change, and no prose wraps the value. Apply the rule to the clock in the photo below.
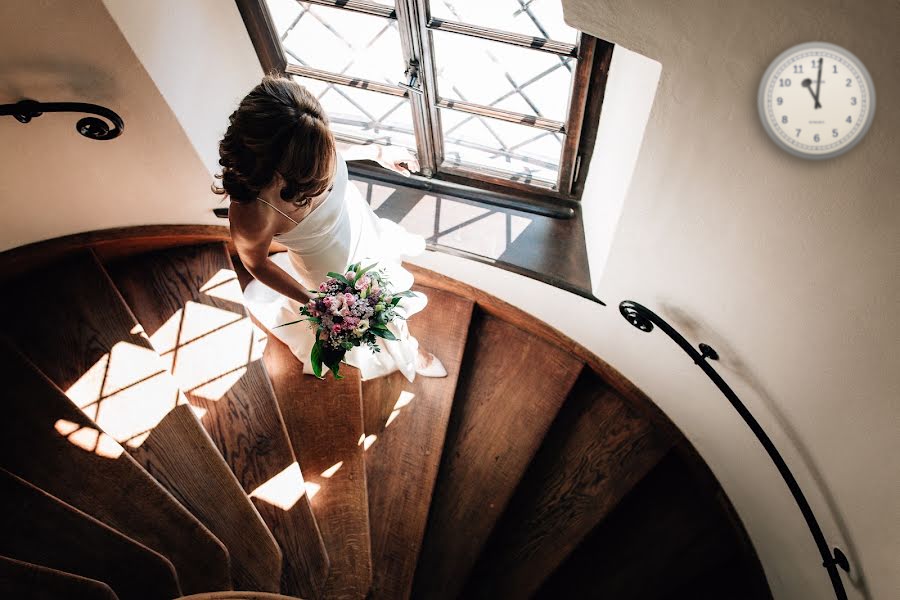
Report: h=11 m=1
